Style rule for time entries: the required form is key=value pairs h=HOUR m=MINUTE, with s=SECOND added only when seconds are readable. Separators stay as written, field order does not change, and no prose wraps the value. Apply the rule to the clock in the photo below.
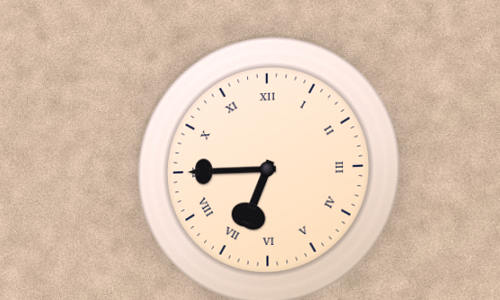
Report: h=6 m=45
